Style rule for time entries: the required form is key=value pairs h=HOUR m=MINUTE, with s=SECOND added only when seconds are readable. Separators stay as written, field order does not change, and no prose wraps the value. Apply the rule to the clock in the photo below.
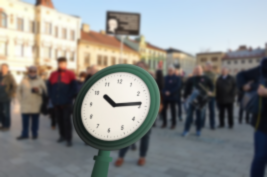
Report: h=10 m=14
